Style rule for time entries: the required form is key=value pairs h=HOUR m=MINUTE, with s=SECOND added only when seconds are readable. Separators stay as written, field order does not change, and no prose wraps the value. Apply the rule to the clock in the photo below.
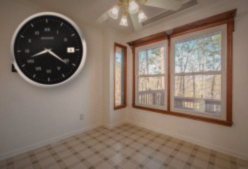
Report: h=8 m=21
